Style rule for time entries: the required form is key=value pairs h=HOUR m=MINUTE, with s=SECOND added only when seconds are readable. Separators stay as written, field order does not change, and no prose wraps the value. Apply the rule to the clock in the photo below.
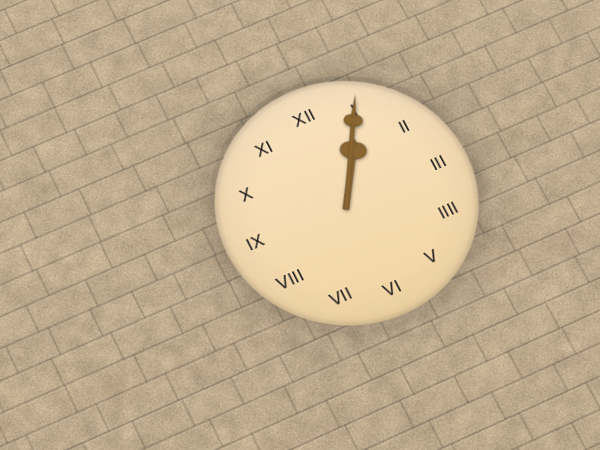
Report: h=1 m=5
